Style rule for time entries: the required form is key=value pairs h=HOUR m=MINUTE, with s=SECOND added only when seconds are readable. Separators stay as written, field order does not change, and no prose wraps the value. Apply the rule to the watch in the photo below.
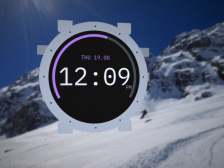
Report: h=12 m=9
